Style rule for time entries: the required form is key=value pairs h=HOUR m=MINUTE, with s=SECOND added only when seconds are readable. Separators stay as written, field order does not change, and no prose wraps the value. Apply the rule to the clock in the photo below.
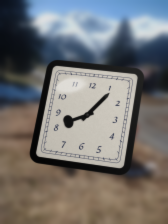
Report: h=8 m=6
